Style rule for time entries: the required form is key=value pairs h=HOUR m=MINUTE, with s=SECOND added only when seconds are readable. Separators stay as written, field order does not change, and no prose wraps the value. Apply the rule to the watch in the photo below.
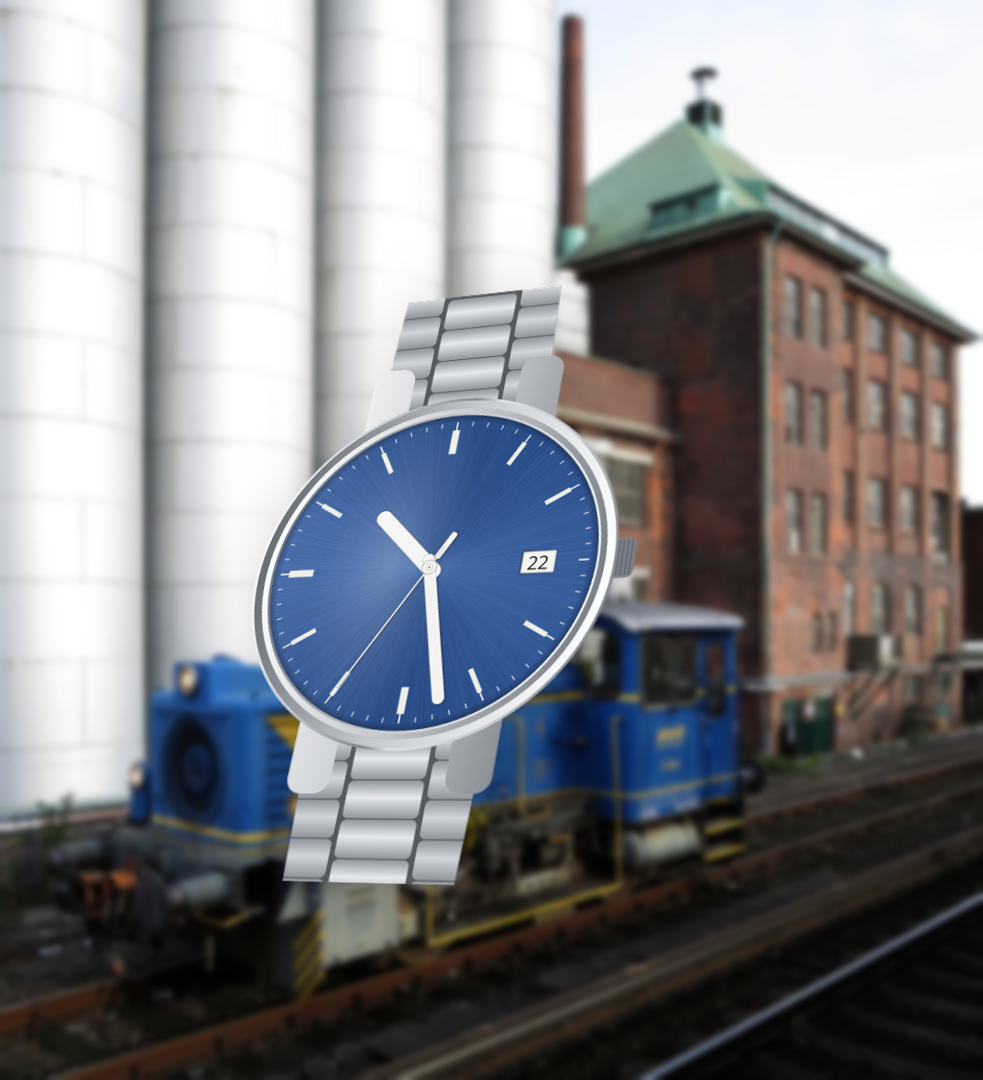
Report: h=10 m=27 s=35
